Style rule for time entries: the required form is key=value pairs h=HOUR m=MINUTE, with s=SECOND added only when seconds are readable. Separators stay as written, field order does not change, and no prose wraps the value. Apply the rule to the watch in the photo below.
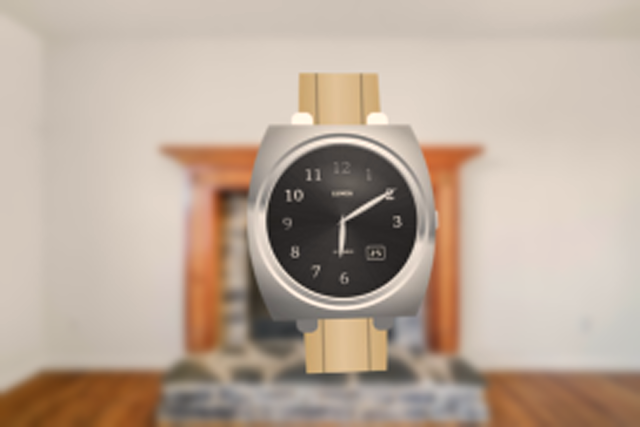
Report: h=6 m=10
